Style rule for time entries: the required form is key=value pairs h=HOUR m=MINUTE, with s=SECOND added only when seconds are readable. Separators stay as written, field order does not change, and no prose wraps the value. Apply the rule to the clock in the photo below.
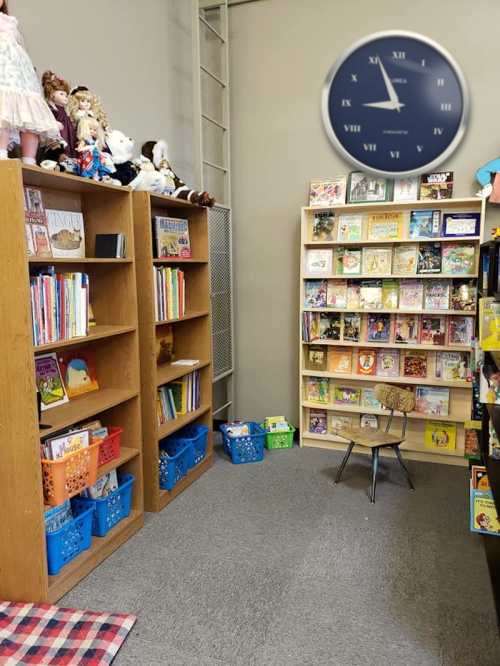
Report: h=8 m=56
